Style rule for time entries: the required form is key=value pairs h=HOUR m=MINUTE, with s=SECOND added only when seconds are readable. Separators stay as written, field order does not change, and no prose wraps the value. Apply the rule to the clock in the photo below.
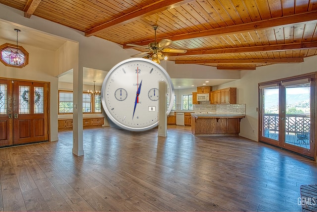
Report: h=12 m=32
